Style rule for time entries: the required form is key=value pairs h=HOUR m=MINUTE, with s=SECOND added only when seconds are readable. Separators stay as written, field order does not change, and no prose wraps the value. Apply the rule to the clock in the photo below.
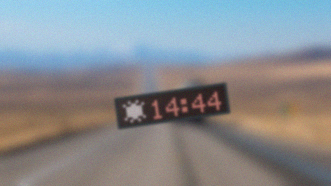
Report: h=14 m=44
